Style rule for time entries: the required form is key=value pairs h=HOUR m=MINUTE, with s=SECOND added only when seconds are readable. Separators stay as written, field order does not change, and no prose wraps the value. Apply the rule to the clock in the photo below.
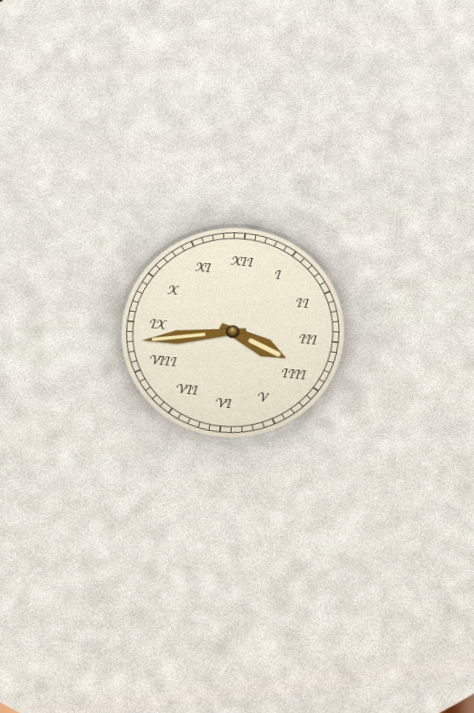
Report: h=3 m=43
